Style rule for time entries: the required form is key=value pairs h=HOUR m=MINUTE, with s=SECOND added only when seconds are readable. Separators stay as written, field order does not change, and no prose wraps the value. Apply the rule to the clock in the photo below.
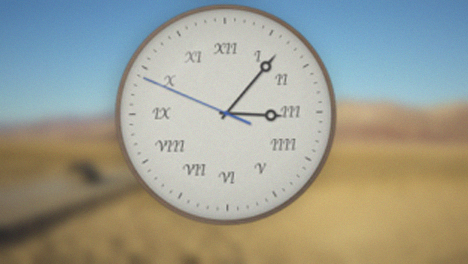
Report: h=3 m=6 s=49
